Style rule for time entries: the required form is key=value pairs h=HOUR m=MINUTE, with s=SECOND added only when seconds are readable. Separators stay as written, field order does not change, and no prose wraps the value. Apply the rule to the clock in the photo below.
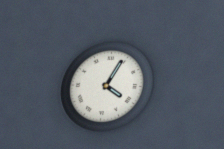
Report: h=4 m=4
